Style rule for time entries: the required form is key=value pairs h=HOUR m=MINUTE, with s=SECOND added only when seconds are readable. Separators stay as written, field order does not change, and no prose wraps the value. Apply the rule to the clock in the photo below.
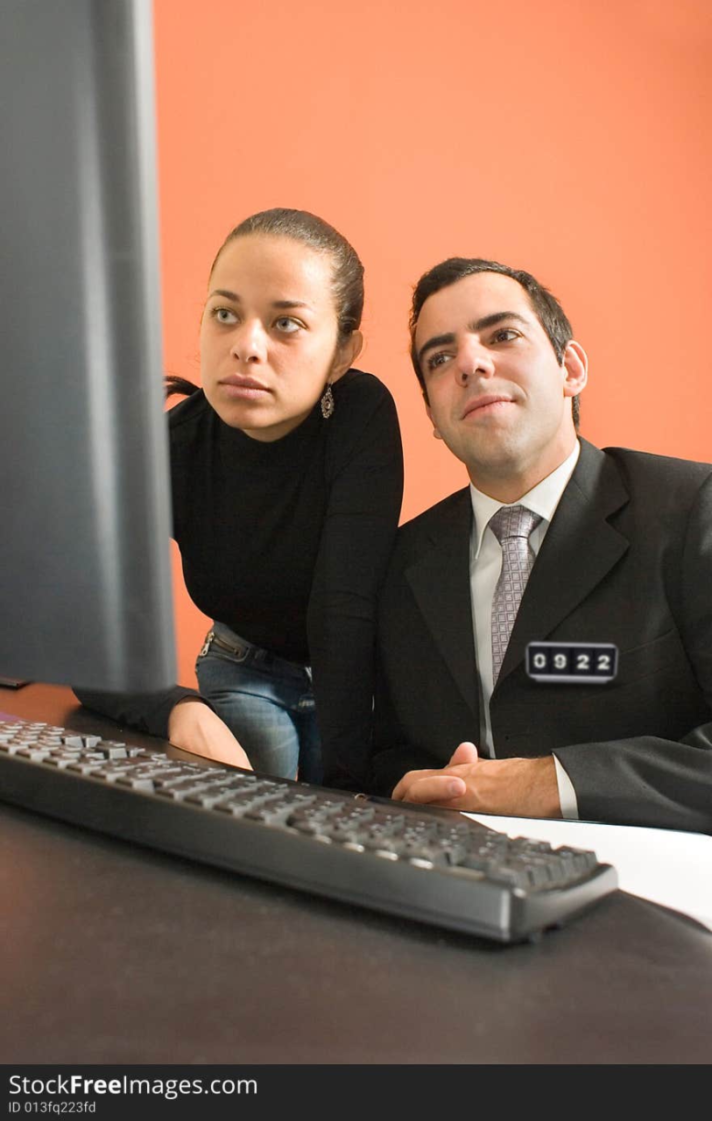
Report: h=9 m=22
